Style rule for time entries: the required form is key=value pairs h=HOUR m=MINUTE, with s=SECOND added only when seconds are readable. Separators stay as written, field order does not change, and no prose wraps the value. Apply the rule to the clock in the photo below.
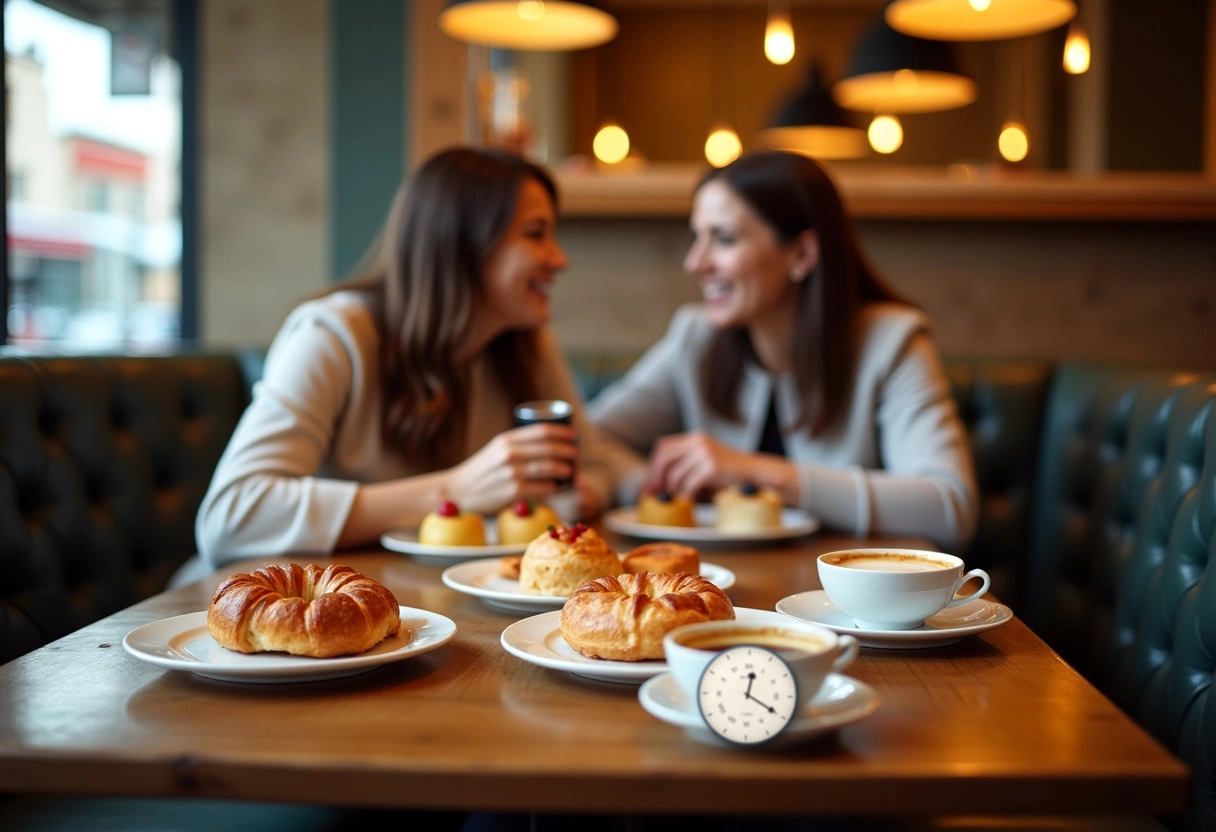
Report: h=12 m=20
